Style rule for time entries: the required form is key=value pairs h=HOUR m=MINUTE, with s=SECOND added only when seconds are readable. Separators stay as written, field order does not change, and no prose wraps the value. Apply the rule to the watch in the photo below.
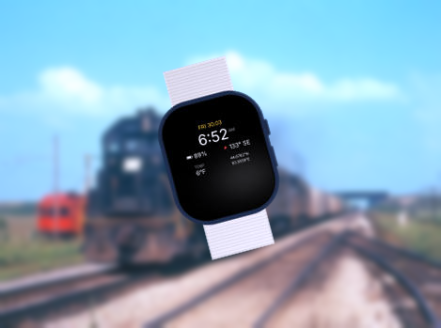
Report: h=6 m=52
